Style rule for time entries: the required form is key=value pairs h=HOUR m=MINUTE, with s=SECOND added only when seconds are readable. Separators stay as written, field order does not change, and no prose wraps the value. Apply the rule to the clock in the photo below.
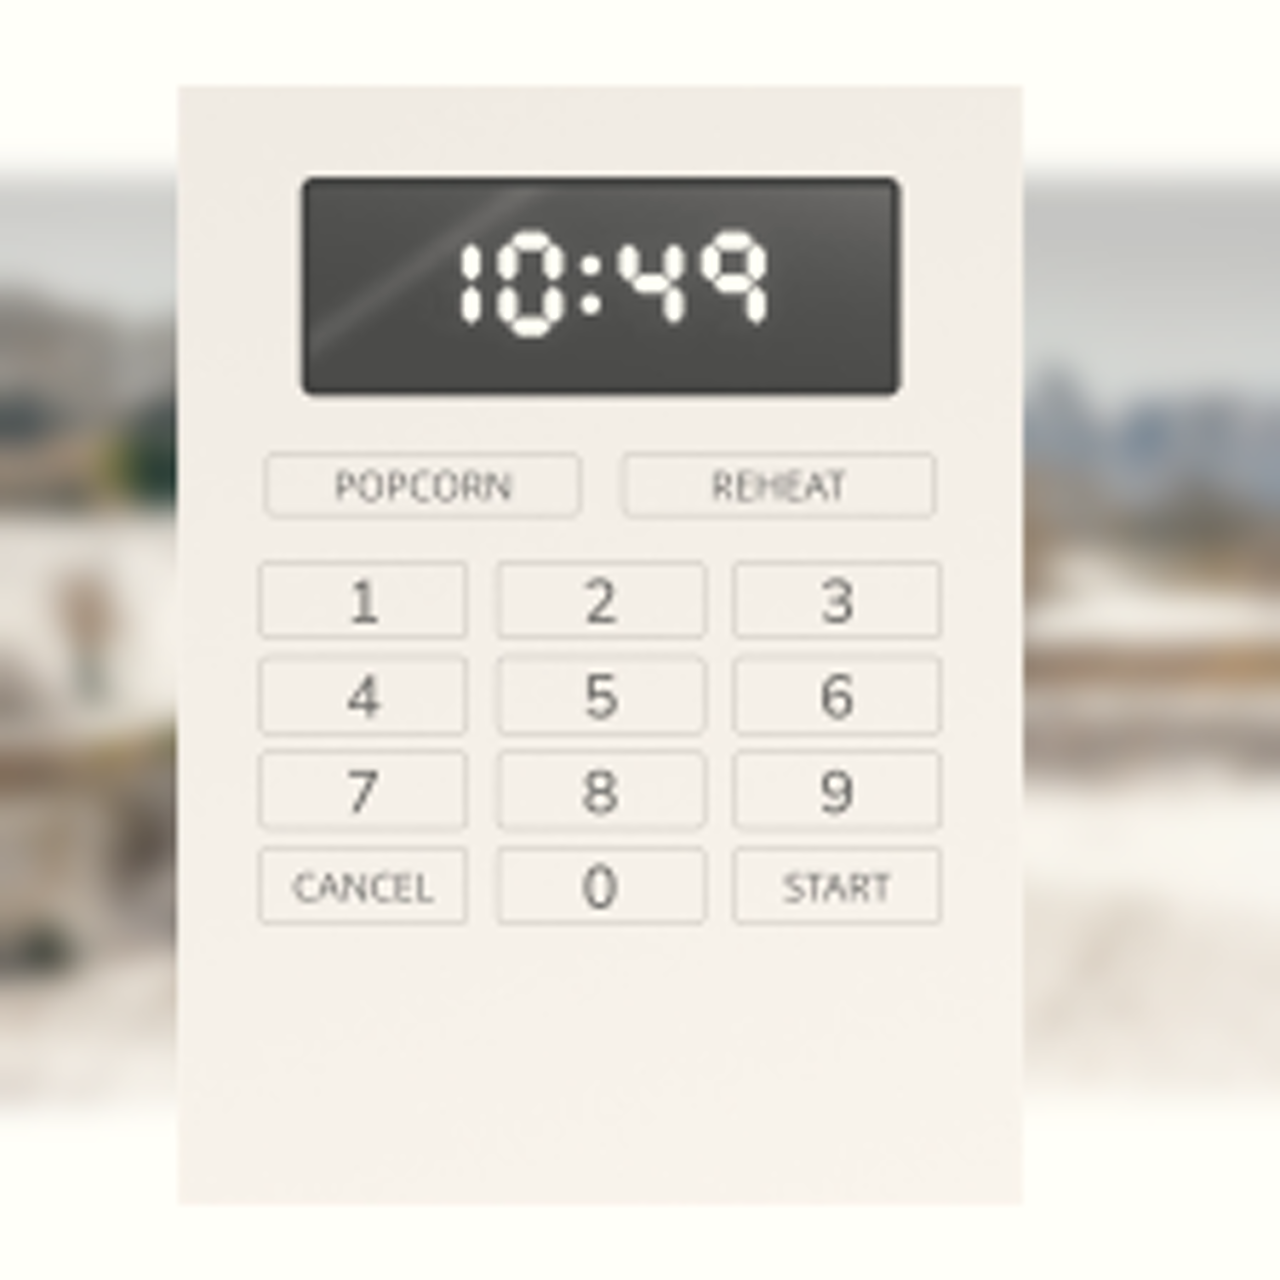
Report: h=10 m=49
